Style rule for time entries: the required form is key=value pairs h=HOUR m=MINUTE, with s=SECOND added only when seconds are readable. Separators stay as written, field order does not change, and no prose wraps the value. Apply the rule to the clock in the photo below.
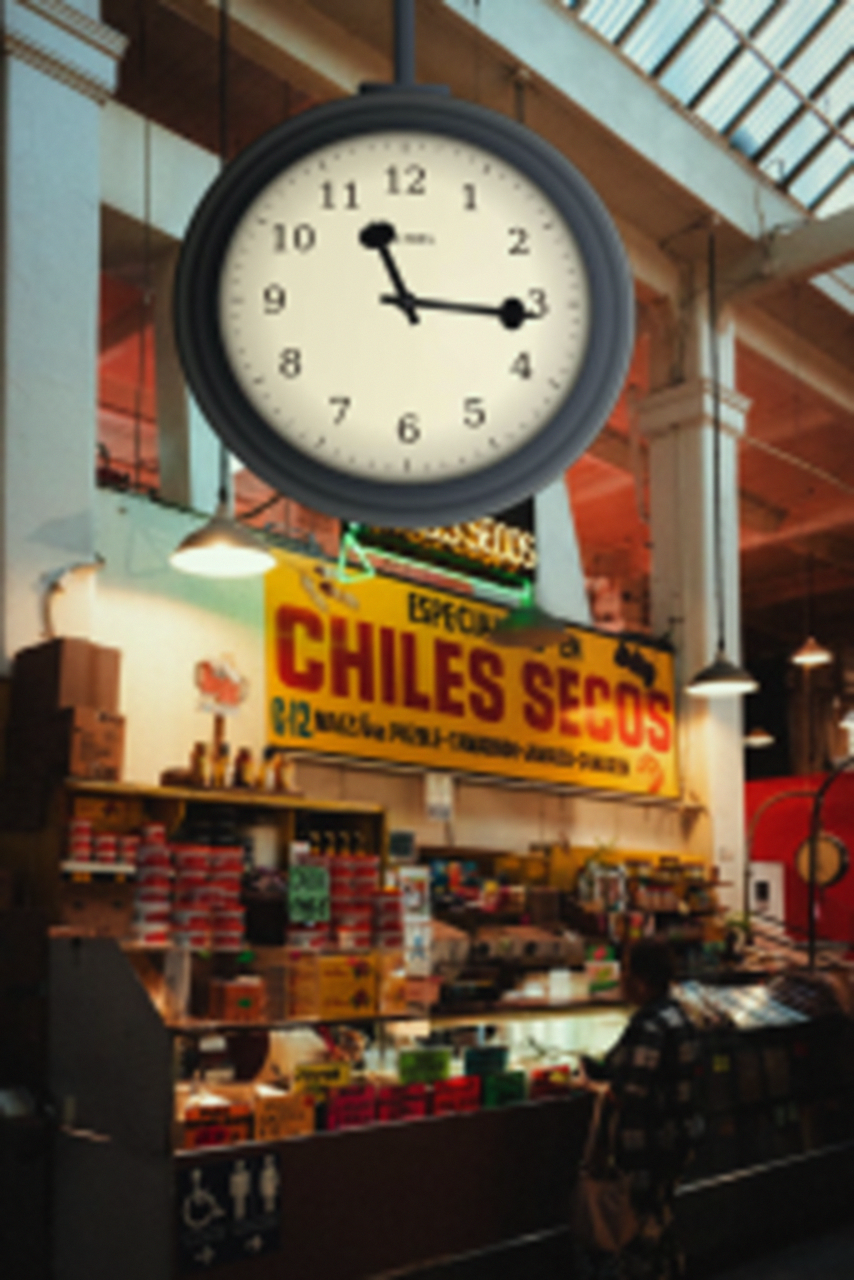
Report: h=11 m=16
